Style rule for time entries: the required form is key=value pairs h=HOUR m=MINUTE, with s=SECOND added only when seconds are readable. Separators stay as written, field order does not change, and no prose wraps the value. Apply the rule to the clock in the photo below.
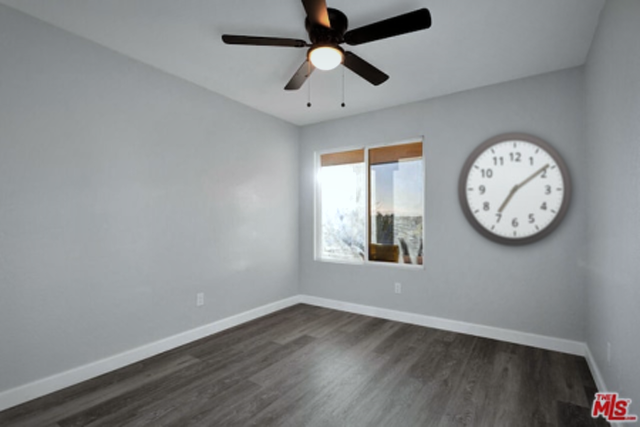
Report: h=7 m=9
